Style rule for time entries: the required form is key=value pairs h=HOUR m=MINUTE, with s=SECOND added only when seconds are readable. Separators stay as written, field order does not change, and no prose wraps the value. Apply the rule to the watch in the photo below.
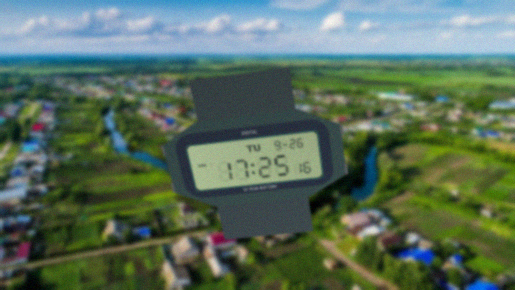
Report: h=17 m=25 s=16
